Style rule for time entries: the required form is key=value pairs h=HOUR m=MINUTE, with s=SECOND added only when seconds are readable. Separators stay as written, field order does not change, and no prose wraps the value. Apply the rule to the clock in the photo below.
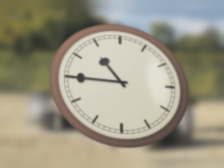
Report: h=10 m=45
